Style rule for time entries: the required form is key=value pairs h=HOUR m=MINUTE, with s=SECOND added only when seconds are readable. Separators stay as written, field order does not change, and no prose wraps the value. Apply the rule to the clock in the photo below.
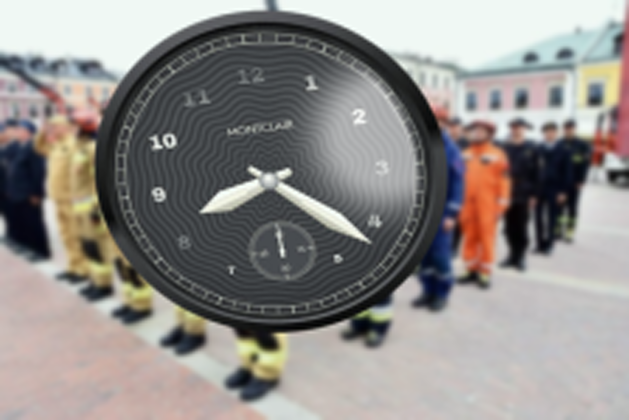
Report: h=8 m=22
